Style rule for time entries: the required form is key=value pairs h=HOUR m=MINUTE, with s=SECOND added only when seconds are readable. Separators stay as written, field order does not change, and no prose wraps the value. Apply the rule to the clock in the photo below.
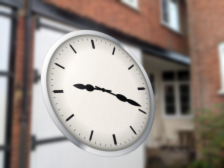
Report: h=9 m=19
